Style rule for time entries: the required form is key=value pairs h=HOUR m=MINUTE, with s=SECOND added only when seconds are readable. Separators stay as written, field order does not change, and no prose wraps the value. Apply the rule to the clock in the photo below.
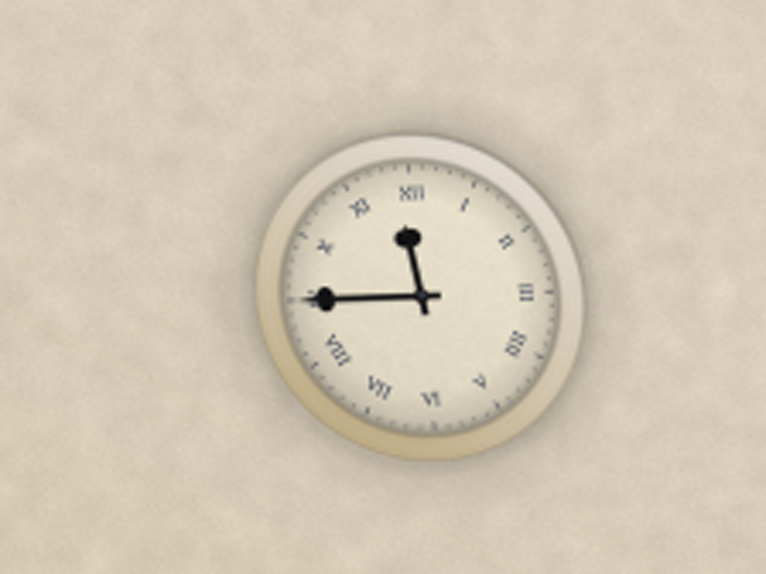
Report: h=11 m=45
